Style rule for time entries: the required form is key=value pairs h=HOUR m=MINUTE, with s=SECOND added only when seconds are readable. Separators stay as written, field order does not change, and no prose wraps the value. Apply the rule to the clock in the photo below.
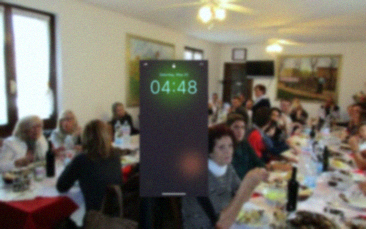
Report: h=4 m=48
